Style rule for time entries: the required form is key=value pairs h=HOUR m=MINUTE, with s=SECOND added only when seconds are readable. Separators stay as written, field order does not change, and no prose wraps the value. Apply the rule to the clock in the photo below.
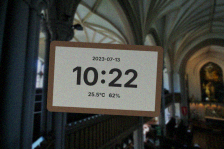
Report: h=10 m=22
